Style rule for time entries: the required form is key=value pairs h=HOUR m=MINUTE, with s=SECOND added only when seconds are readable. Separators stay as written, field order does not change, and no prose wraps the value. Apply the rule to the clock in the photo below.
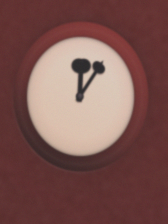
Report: h=12 m=6
